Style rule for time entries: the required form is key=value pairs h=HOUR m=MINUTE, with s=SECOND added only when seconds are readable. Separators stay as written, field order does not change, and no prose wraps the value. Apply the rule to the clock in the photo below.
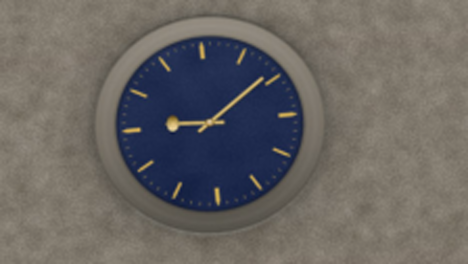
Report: h=9 m=9
